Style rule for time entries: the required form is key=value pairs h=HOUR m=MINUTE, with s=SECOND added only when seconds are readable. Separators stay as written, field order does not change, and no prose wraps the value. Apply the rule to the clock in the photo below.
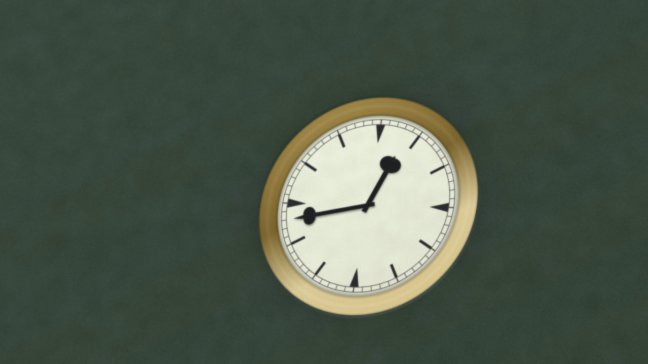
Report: h=12 m=43
